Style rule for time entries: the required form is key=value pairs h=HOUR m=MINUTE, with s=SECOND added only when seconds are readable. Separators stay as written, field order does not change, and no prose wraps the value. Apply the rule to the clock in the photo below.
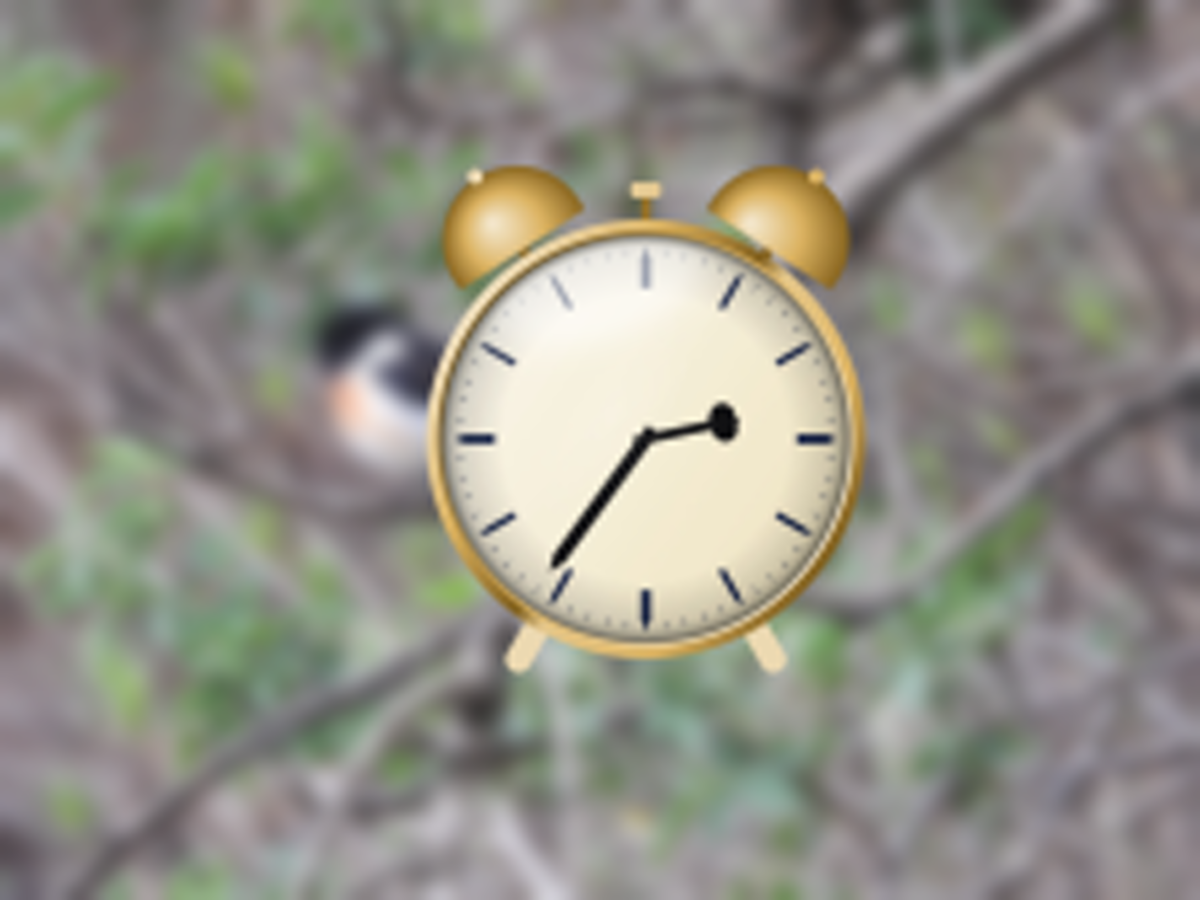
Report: h=2 m=36
